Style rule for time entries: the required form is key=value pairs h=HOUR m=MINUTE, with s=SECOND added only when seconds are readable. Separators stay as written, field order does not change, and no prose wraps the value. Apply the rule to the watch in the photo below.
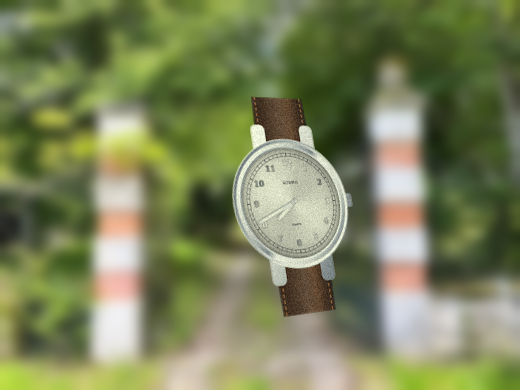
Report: h=7 m=41
